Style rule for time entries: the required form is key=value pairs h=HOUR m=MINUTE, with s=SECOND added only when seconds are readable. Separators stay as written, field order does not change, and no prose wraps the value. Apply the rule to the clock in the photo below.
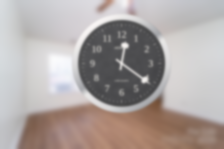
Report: h=12 m=21
